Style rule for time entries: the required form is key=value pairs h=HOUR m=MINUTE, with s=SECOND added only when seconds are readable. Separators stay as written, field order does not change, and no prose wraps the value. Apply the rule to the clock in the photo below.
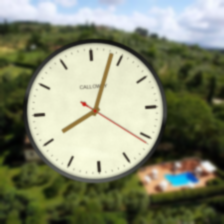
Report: h=8 m=3 s=21
